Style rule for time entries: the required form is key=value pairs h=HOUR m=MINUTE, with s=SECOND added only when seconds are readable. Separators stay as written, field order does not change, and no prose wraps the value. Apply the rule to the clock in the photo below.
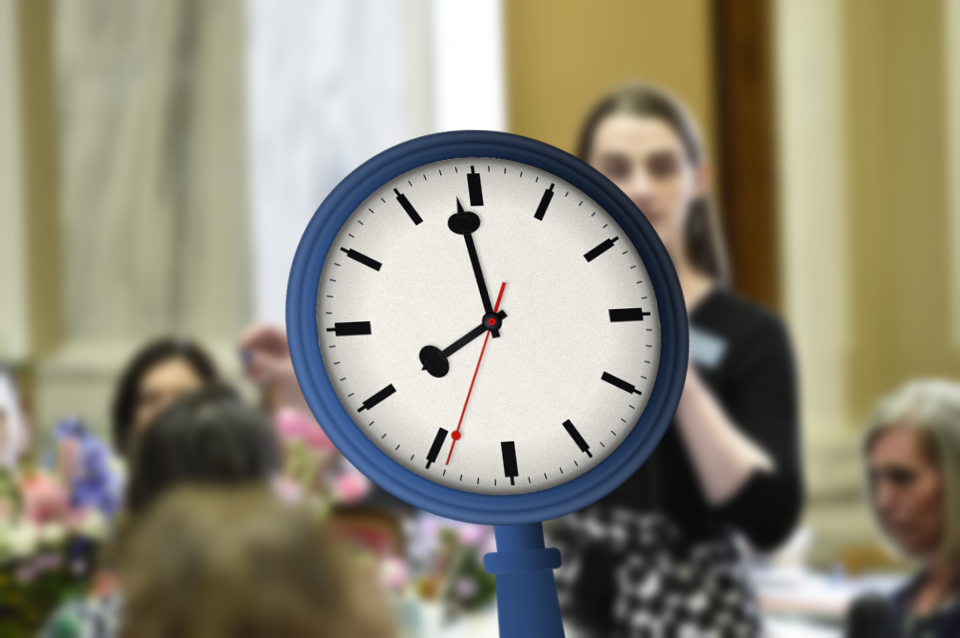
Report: h=7 m=58 s=34
